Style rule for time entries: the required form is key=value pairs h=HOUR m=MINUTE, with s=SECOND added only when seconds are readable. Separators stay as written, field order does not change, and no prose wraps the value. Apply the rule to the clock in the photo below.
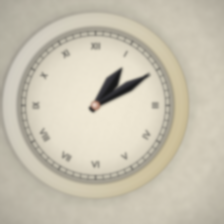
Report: h=1 m=10
